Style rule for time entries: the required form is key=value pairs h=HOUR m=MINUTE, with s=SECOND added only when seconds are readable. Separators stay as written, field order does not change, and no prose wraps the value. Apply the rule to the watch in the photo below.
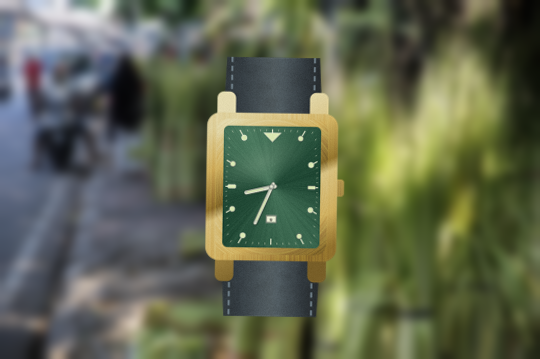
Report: h=8 m=34
